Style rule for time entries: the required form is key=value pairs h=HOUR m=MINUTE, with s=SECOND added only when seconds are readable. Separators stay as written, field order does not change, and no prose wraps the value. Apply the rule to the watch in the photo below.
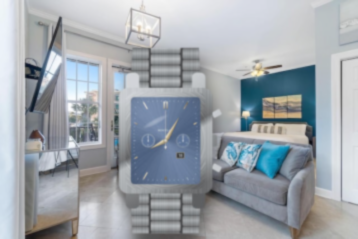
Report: h=8 m=5
